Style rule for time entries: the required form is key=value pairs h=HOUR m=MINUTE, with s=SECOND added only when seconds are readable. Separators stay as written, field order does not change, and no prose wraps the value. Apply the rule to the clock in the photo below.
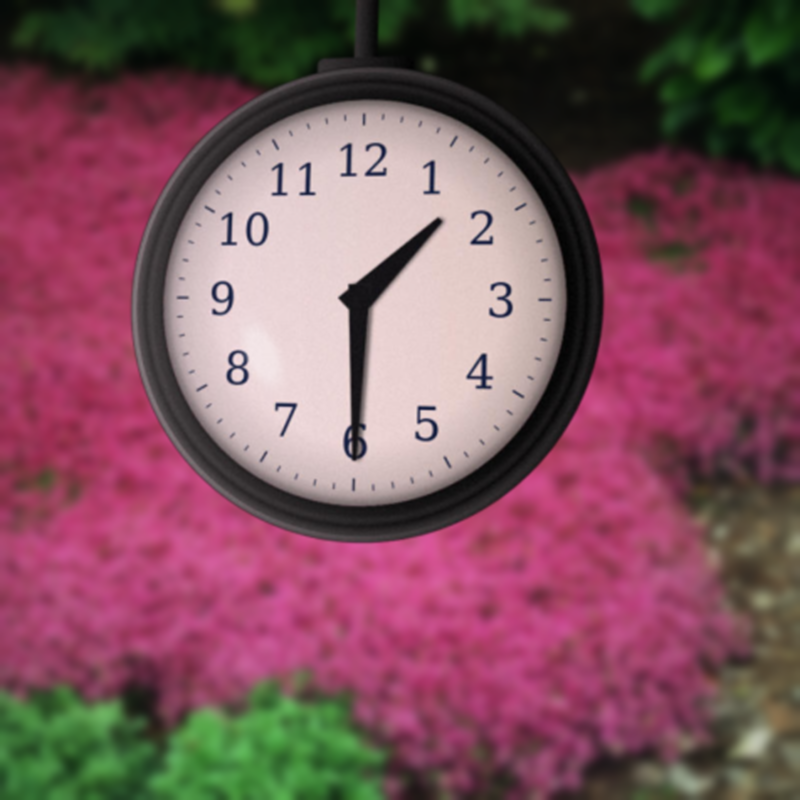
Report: h=1 m=30
